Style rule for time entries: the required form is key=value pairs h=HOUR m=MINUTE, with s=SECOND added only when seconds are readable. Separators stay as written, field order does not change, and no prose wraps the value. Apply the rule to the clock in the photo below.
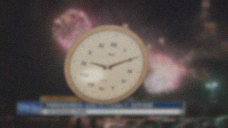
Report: h=9 m=10
